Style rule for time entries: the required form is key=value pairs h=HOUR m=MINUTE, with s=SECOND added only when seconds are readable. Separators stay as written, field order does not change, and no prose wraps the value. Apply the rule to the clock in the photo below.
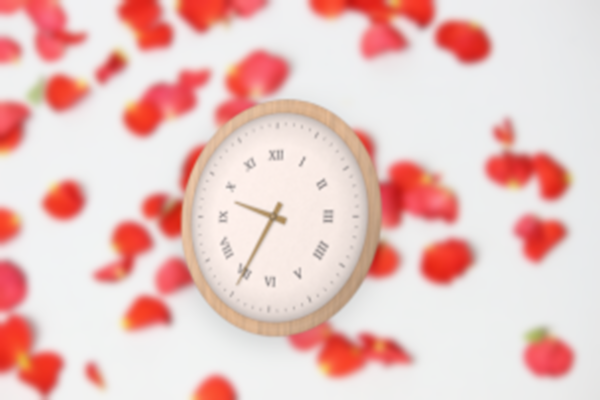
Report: h=9 m=35
